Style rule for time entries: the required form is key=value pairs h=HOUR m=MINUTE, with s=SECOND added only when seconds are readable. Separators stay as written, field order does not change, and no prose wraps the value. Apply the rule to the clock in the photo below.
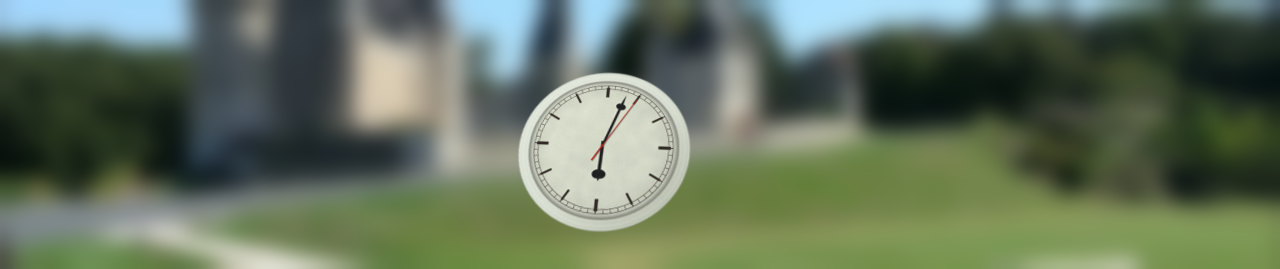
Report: h=6 m=3 s=5
